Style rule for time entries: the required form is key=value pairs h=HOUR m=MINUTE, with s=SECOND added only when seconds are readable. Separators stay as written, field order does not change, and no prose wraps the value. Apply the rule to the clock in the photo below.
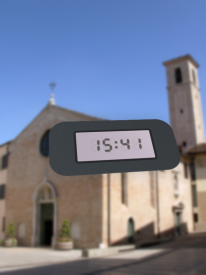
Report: h=15 m=41
